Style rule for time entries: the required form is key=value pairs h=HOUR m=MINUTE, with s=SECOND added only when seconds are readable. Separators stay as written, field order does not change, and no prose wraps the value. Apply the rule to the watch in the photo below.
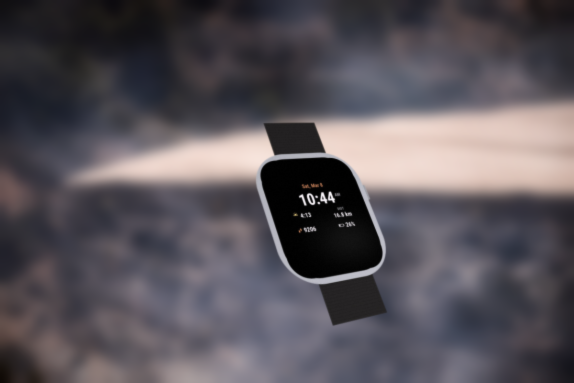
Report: h=10 m=44
